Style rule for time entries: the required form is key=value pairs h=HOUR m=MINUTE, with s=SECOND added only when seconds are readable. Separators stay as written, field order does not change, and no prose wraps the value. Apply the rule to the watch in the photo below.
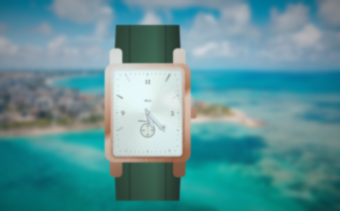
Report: h=5 m=23
